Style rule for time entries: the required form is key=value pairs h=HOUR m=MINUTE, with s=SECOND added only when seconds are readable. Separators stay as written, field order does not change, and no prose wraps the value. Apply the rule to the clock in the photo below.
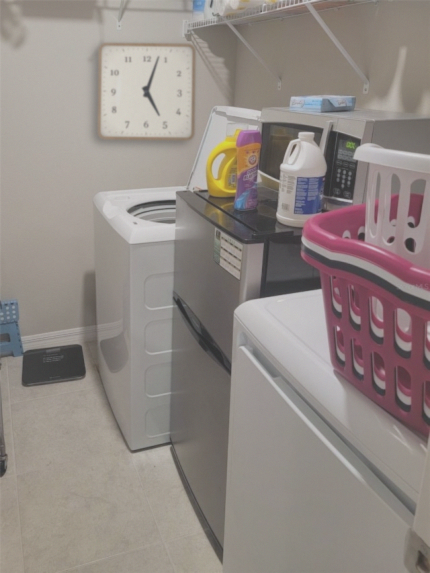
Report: h=5 m=3
